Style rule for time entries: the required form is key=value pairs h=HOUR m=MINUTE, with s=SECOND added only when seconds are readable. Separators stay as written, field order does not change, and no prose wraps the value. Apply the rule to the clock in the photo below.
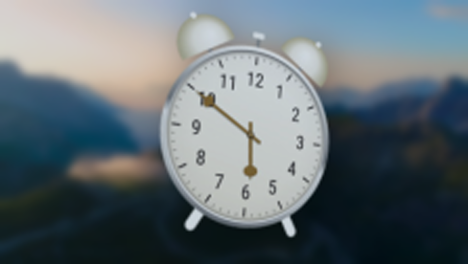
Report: h=5 m=50
